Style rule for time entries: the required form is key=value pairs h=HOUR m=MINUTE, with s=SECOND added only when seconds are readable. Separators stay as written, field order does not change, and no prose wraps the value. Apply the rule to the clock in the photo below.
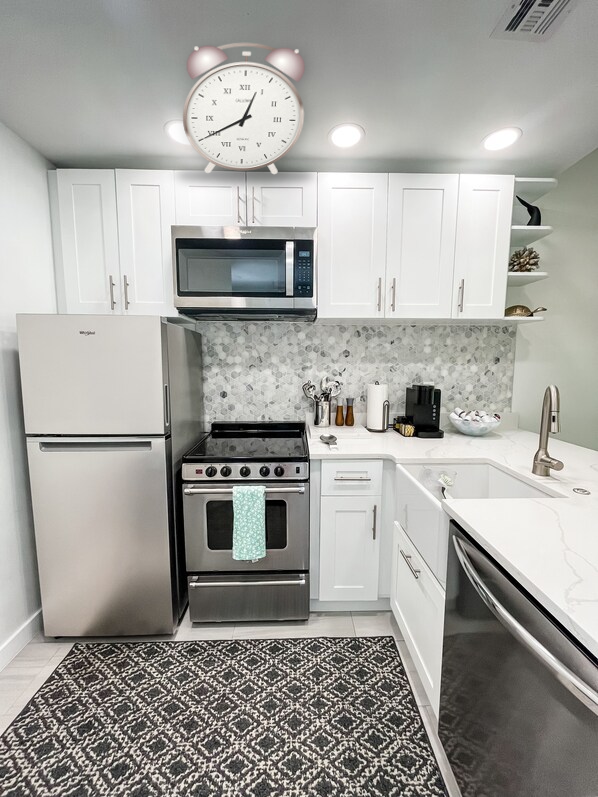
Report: h=12 m=40
